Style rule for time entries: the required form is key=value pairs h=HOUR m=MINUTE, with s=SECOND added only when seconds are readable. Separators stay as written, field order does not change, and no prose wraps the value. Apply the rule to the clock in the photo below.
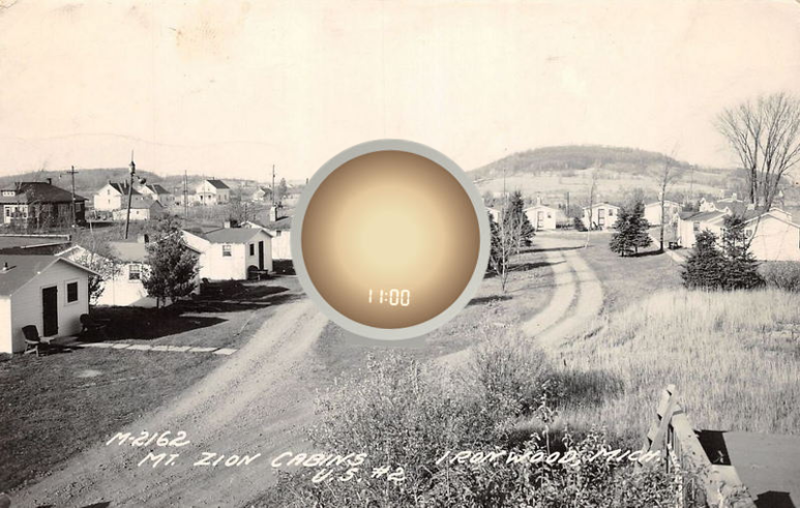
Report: h=11 m=0
